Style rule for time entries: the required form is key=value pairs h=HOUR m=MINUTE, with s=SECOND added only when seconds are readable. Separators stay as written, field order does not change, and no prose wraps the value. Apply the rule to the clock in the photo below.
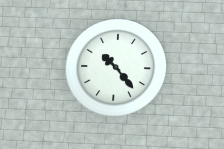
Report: h=10 m=23
